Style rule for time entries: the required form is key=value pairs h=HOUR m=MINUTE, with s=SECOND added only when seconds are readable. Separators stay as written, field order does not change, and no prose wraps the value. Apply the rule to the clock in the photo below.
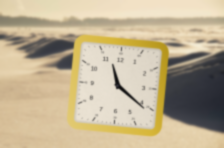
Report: h=11 m=21
